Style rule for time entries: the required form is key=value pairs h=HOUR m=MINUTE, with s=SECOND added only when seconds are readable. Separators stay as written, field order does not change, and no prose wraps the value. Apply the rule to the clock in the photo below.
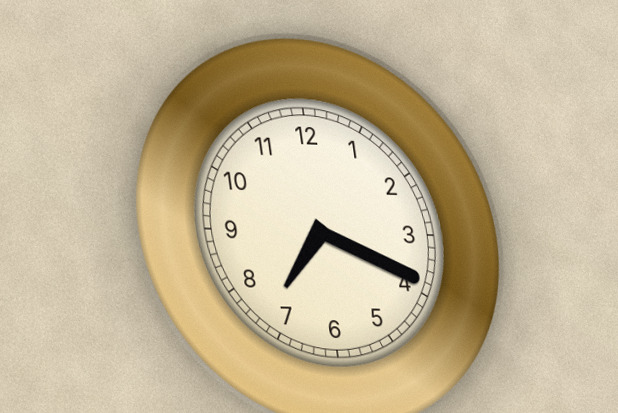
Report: h=7 m=19
